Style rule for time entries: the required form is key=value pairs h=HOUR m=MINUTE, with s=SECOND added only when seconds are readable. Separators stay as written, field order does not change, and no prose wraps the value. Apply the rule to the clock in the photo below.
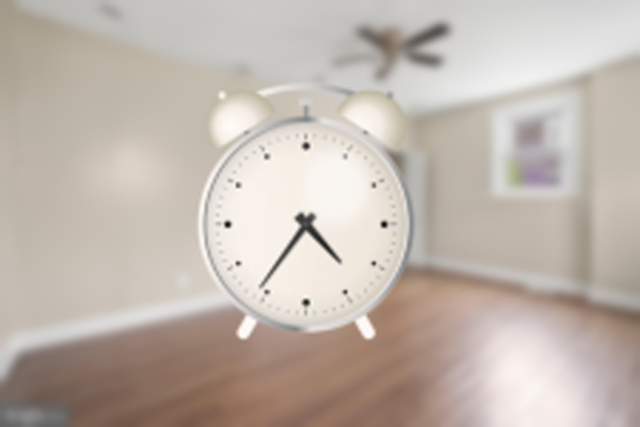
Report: h=4 m=36
